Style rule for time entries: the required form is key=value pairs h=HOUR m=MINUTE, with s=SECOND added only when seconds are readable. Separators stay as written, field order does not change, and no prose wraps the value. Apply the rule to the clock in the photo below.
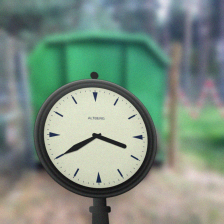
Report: h=3 m=40
